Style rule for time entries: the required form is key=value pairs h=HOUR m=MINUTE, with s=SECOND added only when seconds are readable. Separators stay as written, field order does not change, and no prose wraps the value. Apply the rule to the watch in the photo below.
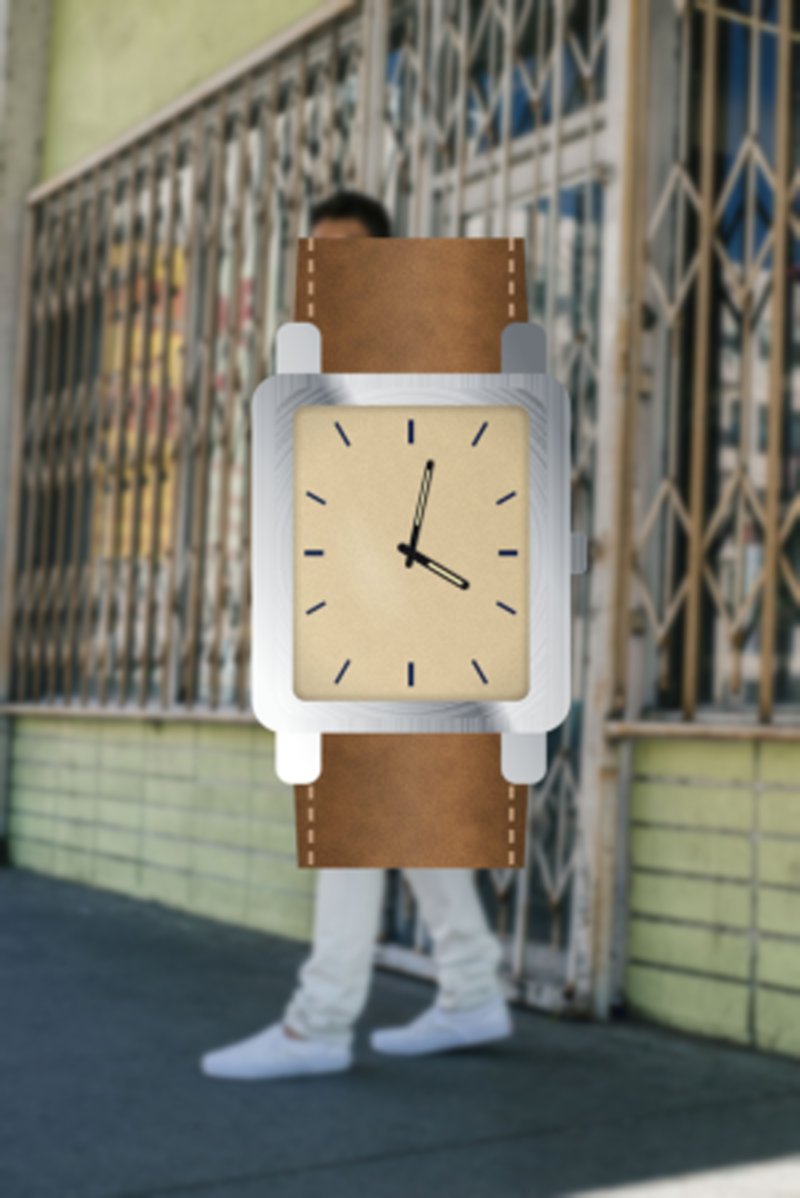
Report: h=4 m=2
